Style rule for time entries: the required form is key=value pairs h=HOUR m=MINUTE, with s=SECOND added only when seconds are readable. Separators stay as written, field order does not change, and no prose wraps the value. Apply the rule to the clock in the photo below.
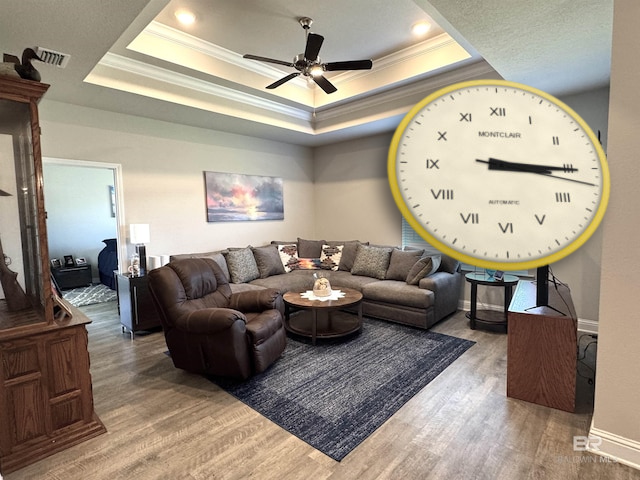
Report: h=3 m=15 s=17
